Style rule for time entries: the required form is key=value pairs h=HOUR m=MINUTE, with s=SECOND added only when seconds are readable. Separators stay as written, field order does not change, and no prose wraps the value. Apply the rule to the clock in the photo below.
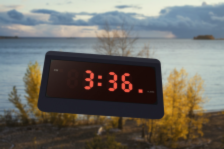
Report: h=3 m=36
